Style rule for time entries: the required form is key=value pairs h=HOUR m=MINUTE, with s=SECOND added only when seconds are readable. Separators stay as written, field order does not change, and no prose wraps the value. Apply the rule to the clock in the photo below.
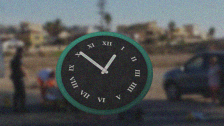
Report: h=12 m=51
